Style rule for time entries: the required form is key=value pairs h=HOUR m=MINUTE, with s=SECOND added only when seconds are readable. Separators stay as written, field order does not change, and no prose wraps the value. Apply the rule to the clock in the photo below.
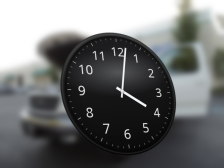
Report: h=4 m=2
